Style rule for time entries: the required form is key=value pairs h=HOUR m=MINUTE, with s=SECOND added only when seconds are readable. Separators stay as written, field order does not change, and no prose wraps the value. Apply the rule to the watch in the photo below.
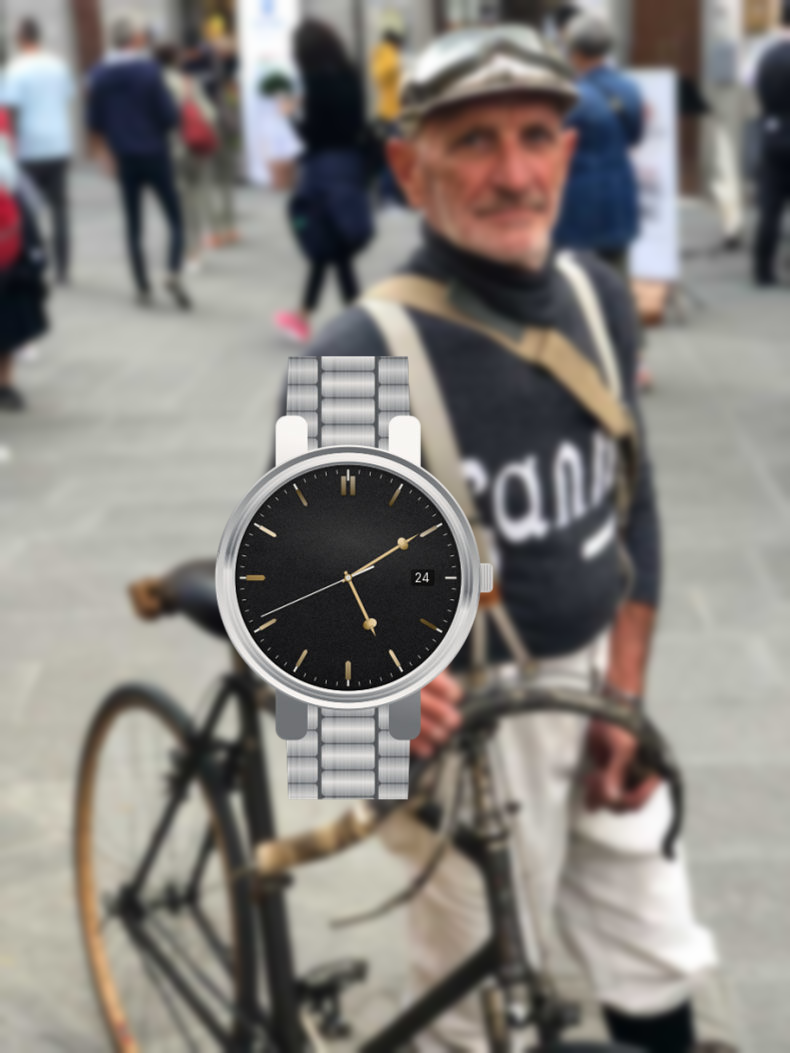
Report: h=5 m=9 s=41
